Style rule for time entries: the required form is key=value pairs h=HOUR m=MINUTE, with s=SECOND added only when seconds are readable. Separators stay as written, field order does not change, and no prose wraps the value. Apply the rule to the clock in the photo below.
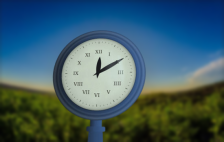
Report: h=12 m=10
